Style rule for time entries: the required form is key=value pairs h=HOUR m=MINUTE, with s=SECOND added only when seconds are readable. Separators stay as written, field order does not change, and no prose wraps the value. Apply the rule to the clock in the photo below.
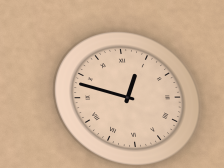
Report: h=12 m=48
